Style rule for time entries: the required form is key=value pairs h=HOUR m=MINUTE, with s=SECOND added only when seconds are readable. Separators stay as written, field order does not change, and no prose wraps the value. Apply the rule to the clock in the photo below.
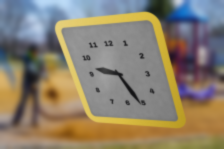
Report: h=9 m=26
